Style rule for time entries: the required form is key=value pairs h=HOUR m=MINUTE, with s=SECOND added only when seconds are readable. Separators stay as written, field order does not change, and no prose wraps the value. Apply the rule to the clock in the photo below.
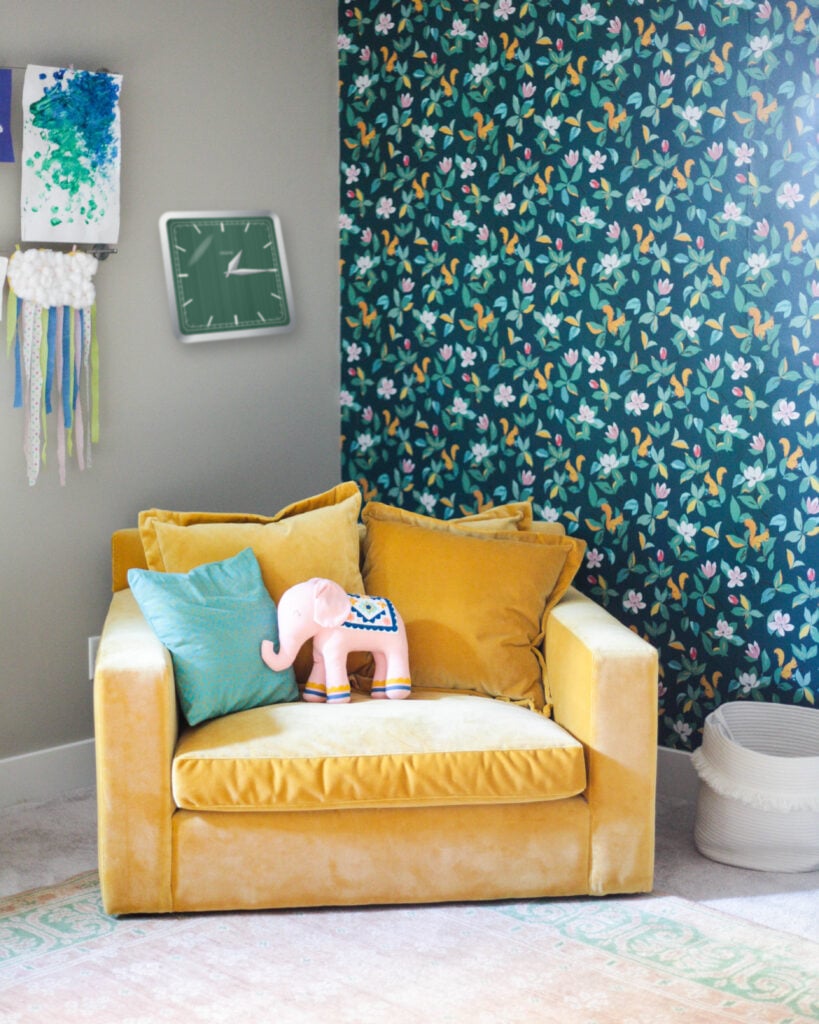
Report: h=1 m=15
